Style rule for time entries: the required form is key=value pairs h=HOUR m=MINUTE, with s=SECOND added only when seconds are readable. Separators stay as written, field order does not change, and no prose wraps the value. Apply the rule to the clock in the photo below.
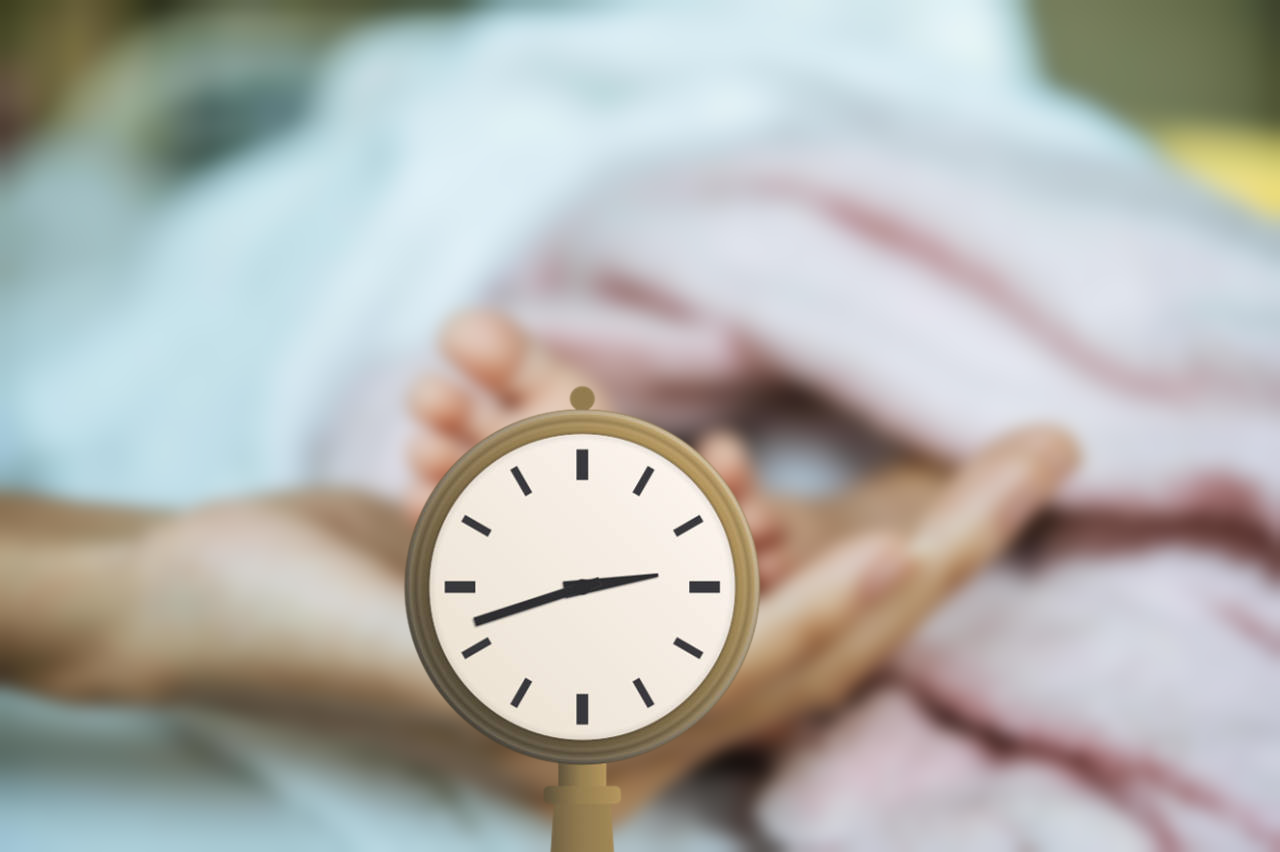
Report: h=2 m=42
